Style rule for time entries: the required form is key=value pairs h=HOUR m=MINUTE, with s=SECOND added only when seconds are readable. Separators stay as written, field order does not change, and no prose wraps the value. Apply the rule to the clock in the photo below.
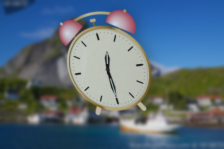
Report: h=12 m=30
